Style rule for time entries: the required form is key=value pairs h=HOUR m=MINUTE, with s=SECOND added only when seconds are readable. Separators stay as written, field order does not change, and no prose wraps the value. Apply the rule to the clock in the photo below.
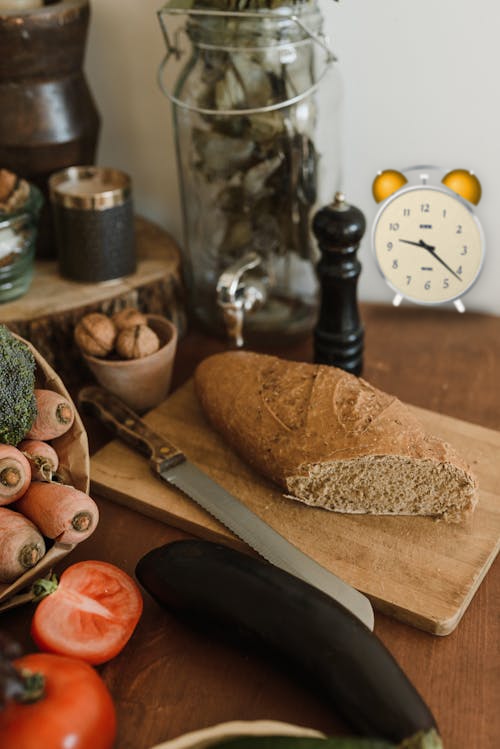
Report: h=9 m=22
